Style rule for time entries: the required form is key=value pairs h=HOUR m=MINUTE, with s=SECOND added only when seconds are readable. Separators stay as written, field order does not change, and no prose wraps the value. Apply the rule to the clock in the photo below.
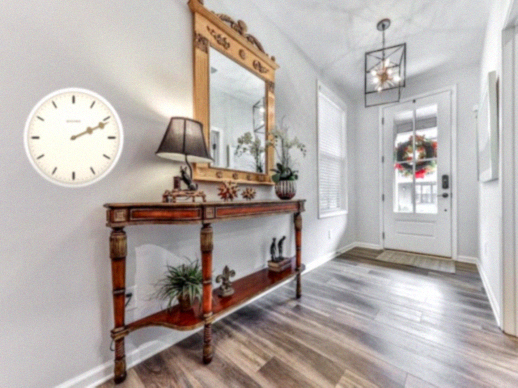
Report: h=2 m=11
